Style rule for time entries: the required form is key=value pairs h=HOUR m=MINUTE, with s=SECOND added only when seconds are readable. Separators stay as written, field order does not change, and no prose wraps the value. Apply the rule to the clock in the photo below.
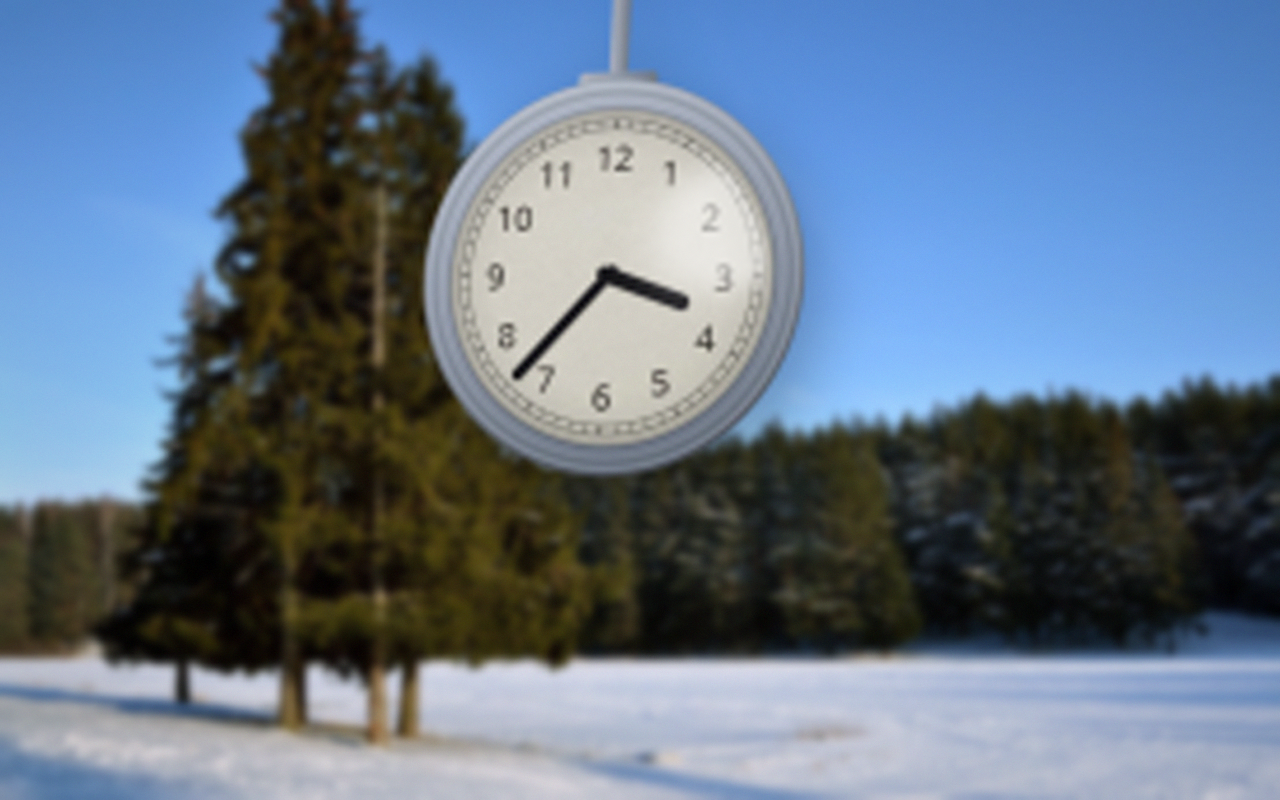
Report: h=3 m=37
